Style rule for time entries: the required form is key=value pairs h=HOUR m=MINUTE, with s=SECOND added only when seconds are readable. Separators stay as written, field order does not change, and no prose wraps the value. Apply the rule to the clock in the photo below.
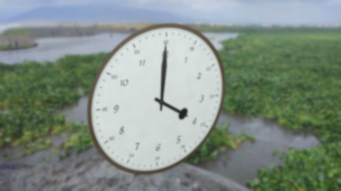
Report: h=4 m=0
